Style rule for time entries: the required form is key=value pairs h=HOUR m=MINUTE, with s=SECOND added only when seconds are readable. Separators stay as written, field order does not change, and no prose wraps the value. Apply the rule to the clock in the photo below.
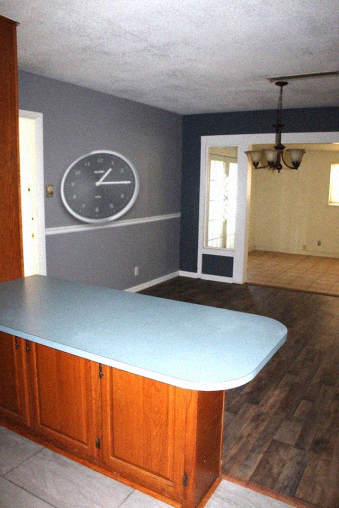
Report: h=1 m=15
